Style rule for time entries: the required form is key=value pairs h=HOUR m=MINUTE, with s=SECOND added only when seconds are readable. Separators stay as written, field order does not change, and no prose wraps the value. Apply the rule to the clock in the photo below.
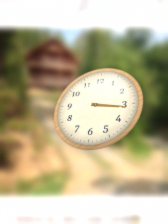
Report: h=3 m=16
